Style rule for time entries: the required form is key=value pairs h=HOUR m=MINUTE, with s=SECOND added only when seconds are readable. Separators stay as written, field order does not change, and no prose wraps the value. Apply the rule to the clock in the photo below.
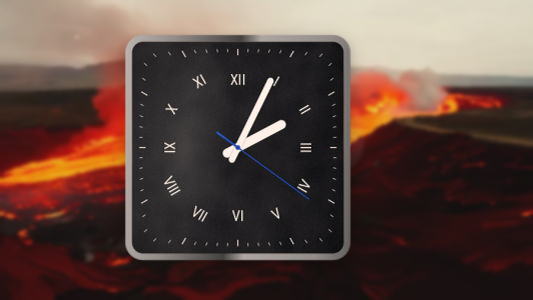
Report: h=2 m=4 s=21
